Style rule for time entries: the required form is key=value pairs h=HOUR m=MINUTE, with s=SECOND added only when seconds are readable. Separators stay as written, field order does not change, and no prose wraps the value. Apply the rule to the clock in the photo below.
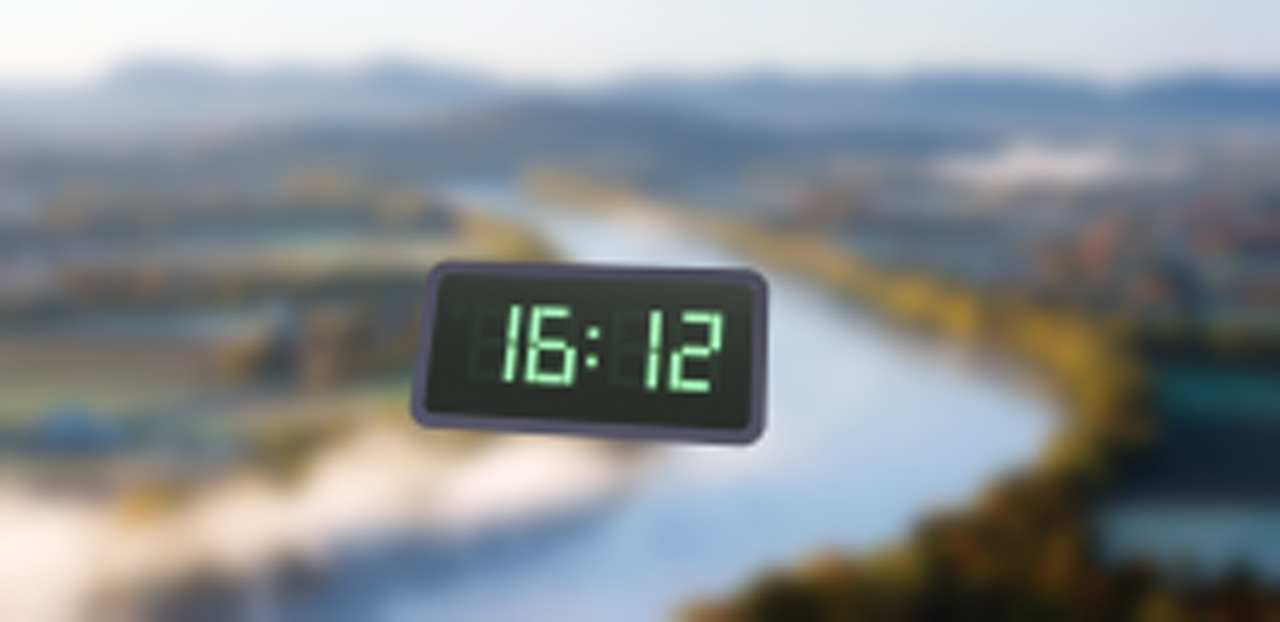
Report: h=16 m=12
